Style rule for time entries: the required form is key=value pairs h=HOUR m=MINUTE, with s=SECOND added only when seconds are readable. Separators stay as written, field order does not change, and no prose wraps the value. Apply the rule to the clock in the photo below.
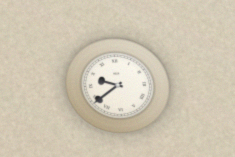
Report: h=9 m=39
